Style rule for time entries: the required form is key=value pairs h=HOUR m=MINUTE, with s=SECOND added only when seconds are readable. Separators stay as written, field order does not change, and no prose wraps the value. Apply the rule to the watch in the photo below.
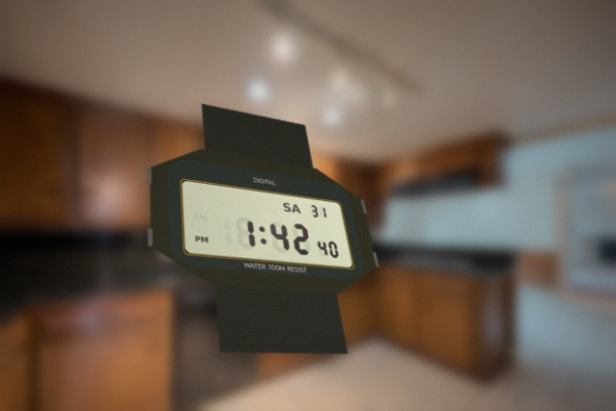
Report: h=1 m=42 s=40
